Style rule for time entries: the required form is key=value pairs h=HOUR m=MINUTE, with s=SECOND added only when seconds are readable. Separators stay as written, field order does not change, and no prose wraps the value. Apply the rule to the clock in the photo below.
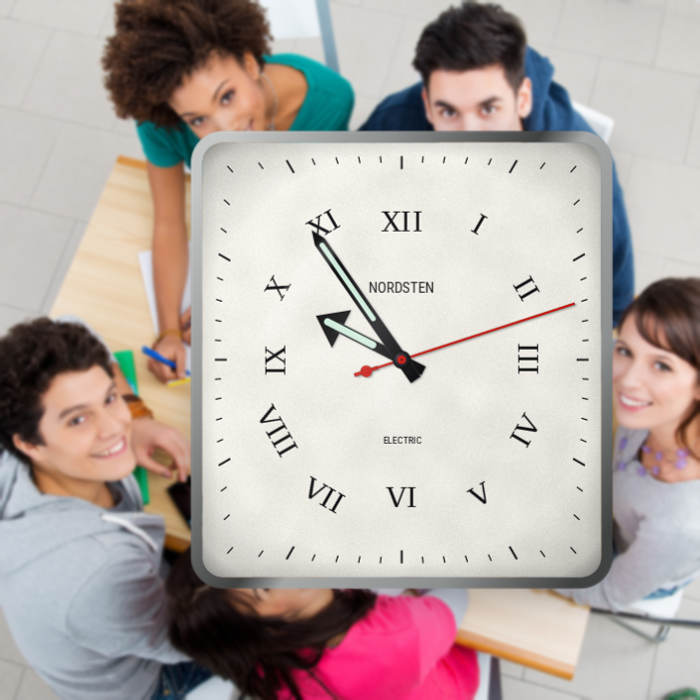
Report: h=9 m=54 s=12
